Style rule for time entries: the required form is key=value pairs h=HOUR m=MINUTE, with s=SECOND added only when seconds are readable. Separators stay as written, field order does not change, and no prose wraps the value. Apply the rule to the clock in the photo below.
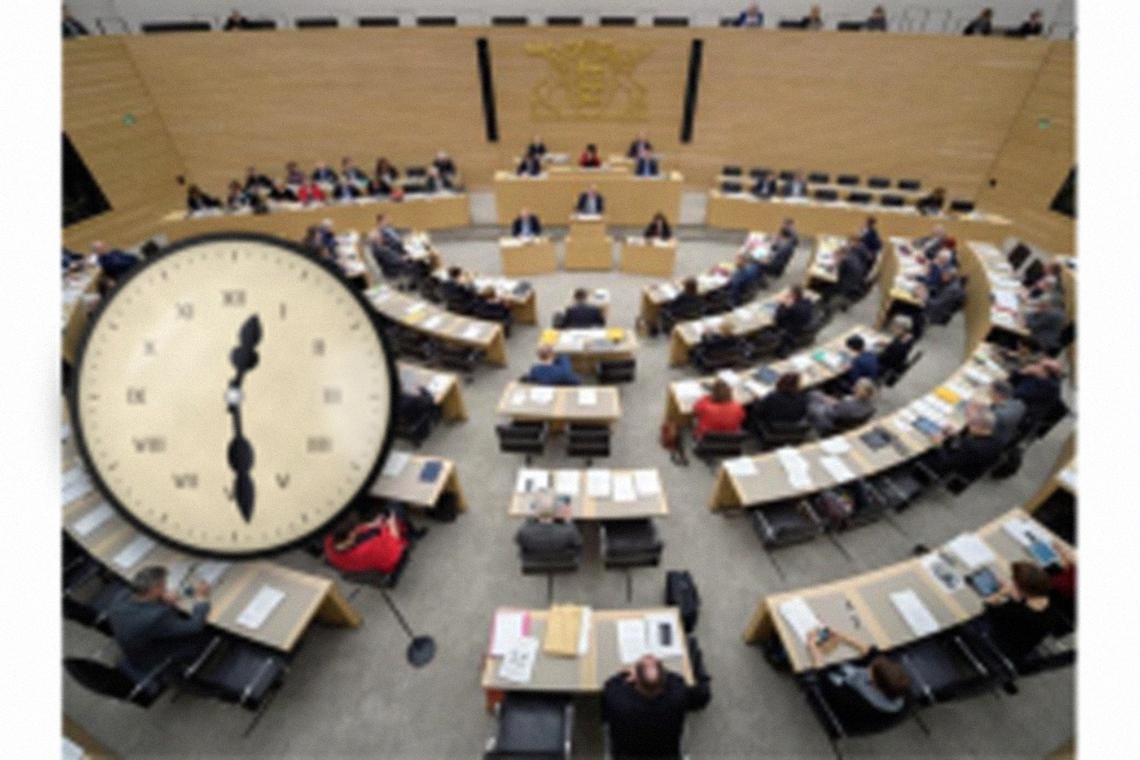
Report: h=12 m=29
